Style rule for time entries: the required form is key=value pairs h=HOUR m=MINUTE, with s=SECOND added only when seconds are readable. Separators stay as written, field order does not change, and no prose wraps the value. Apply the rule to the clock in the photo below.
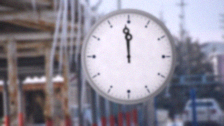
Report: h=11 m=59
